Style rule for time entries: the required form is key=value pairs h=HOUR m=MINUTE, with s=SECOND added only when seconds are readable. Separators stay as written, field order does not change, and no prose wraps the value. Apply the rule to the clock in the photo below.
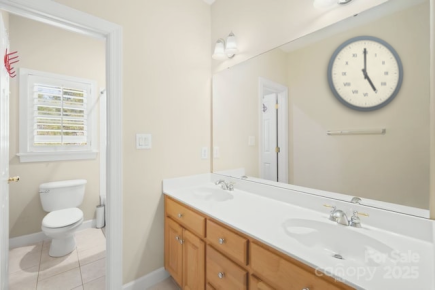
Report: h=5 m=0
